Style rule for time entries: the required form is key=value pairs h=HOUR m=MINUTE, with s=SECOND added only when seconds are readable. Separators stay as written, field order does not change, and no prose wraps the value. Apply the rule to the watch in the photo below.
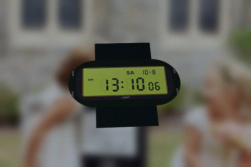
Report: h=13 m=10 s=6
